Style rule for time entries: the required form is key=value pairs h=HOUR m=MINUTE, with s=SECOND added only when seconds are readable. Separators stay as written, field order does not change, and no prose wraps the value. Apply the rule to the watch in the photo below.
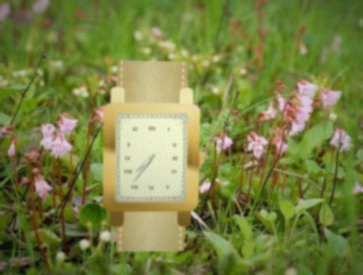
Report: h=7 m=36
